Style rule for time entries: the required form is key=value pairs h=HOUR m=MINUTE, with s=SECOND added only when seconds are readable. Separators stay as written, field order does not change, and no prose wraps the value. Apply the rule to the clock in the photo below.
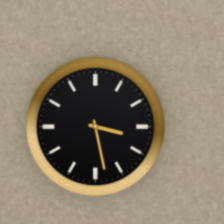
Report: h=3 m=28
